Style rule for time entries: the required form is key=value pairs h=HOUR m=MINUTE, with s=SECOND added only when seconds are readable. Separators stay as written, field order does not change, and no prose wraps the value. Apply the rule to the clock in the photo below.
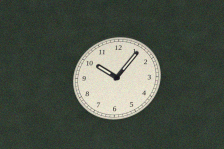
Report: h=10 m=6
